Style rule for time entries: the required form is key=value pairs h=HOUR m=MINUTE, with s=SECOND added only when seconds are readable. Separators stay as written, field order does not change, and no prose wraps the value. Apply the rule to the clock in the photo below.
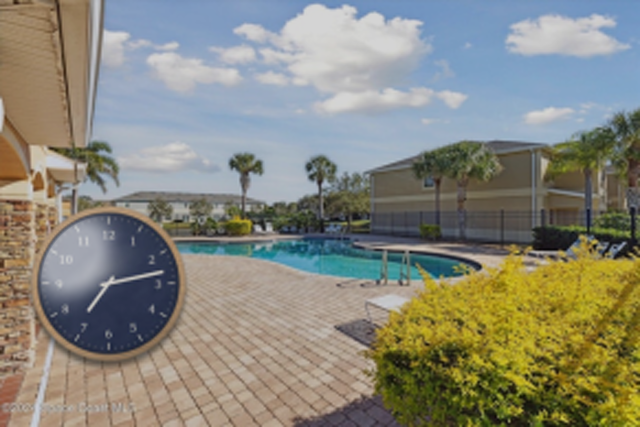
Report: h=7 m=13
